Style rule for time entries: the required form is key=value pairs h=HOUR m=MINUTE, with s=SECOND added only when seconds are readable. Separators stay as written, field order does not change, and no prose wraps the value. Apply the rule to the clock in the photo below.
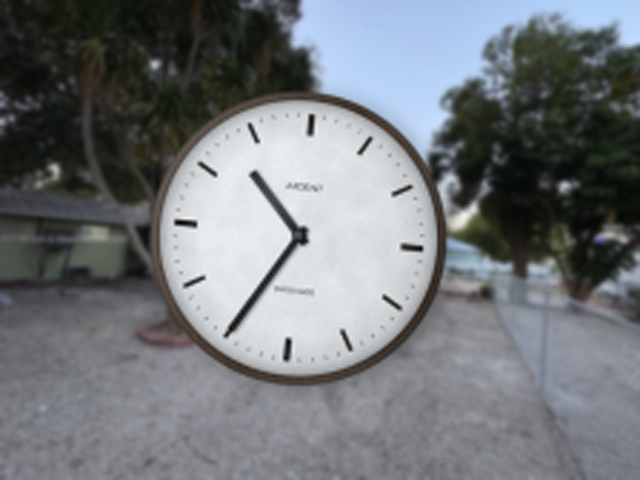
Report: h=10 m=35
